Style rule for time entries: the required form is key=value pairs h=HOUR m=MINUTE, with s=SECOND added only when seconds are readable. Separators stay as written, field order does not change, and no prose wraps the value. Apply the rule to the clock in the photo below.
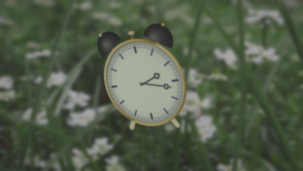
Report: h=2 m=17
